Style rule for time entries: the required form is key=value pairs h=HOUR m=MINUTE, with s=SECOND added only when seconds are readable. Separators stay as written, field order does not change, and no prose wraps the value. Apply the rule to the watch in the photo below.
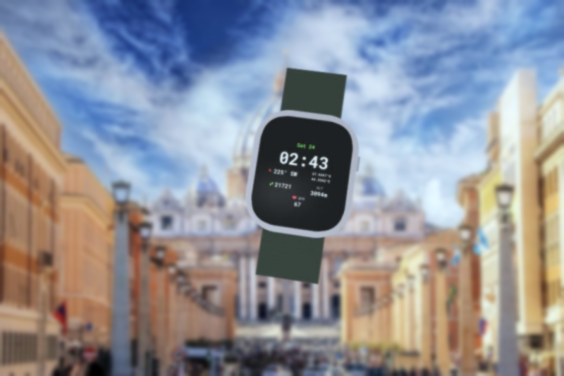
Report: h=2 m=43
